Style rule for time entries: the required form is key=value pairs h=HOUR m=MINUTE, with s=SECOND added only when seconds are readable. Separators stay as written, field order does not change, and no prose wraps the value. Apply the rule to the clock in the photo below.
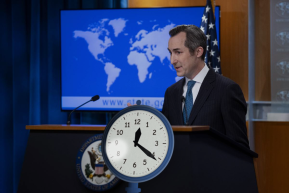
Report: h=12 m=21
